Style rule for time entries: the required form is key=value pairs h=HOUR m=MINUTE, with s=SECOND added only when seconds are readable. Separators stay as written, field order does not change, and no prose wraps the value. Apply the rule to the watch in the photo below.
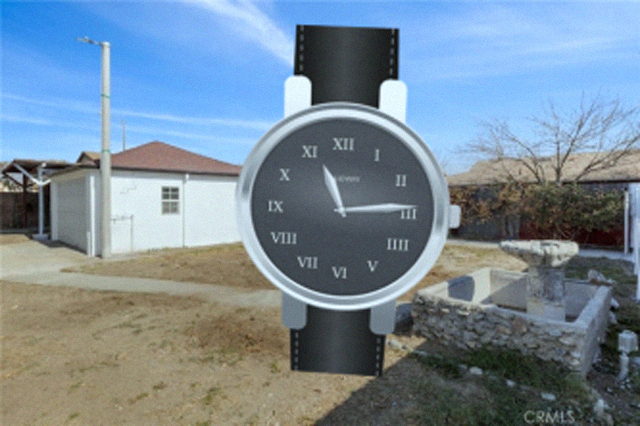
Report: h=11 m=14
